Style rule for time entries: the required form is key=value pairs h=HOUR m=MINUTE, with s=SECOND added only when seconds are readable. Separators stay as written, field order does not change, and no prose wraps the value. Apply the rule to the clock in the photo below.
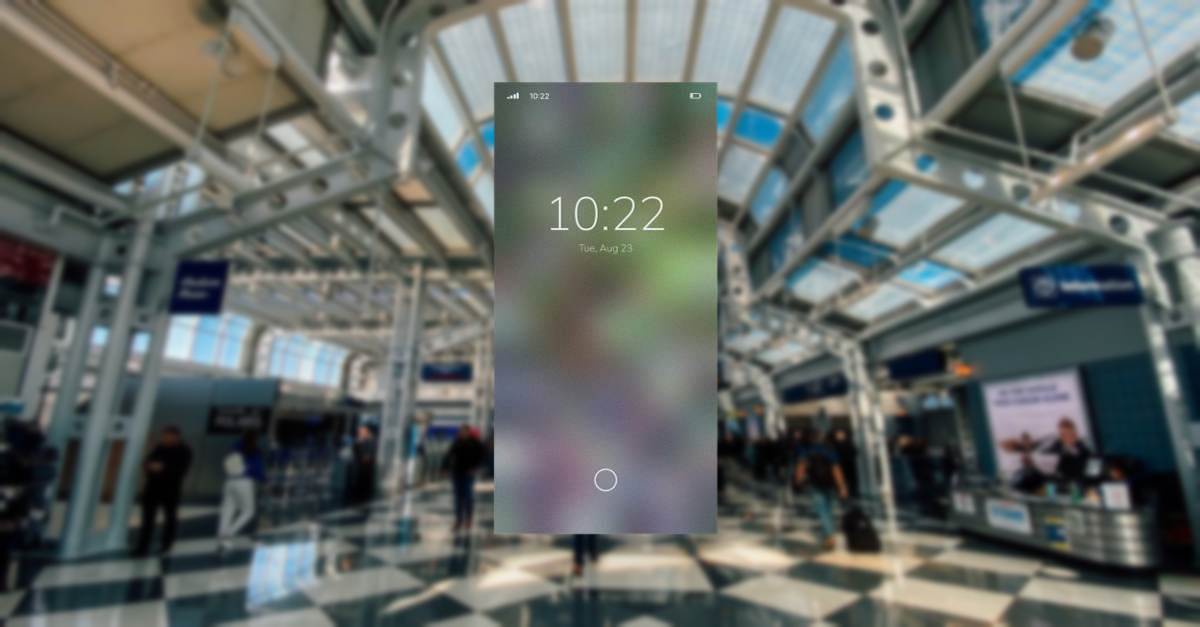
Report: h=10 m=22
